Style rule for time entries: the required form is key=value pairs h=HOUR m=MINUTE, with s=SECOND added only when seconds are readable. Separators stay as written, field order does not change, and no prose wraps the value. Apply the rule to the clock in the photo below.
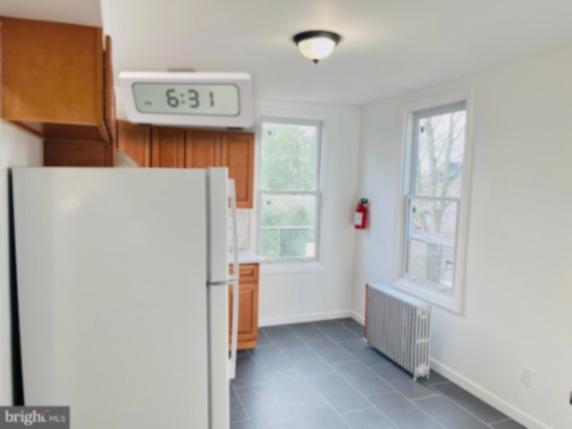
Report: h=6 m=31
